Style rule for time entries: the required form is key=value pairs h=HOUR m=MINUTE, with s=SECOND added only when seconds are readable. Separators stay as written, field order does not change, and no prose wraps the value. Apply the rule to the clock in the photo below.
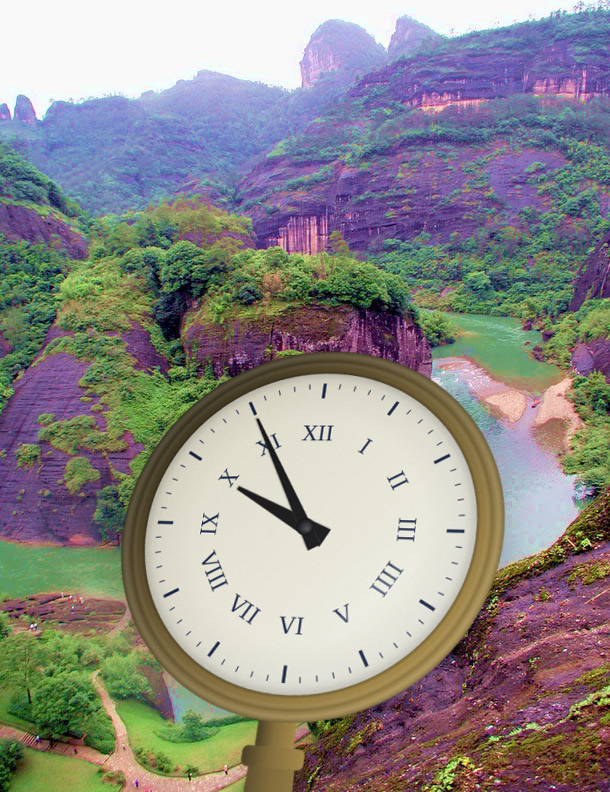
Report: h=9 m=55
